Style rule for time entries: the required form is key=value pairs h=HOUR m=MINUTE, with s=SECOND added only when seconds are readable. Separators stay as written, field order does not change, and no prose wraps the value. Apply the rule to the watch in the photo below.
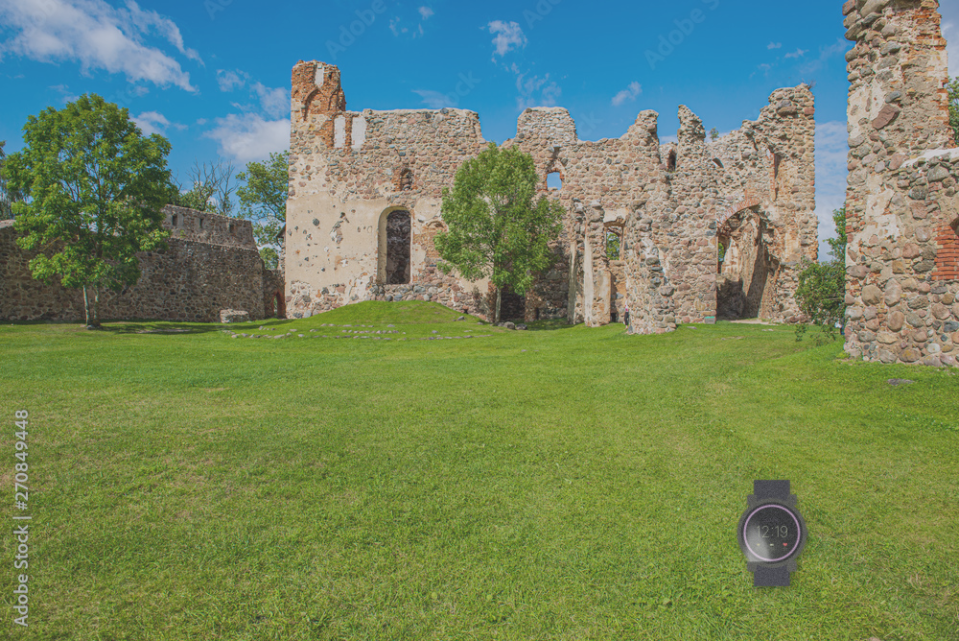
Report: h=12 m=19
